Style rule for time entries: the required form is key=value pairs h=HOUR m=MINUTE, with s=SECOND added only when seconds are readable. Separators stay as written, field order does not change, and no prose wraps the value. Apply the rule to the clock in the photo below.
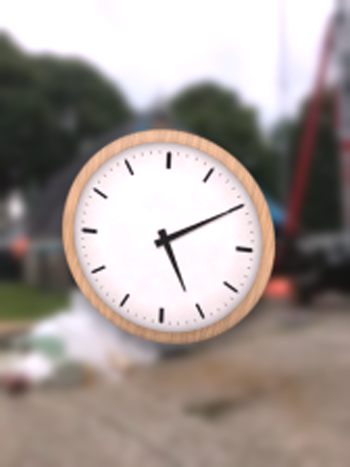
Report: h=5 m=10
